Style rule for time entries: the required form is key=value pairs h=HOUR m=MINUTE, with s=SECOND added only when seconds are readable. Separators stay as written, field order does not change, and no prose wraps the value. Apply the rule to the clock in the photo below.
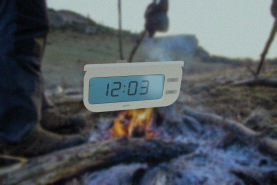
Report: h=12 m=3
